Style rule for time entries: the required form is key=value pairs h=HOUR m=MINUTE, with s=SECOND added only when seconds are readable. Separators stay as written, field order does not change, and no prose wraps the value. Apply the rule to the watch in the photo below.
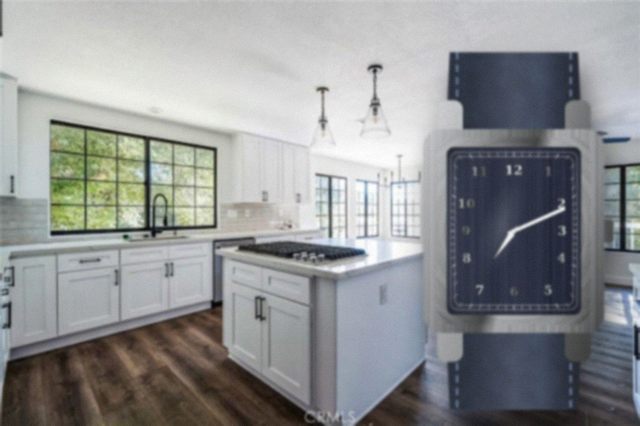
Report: h=7 m=11
